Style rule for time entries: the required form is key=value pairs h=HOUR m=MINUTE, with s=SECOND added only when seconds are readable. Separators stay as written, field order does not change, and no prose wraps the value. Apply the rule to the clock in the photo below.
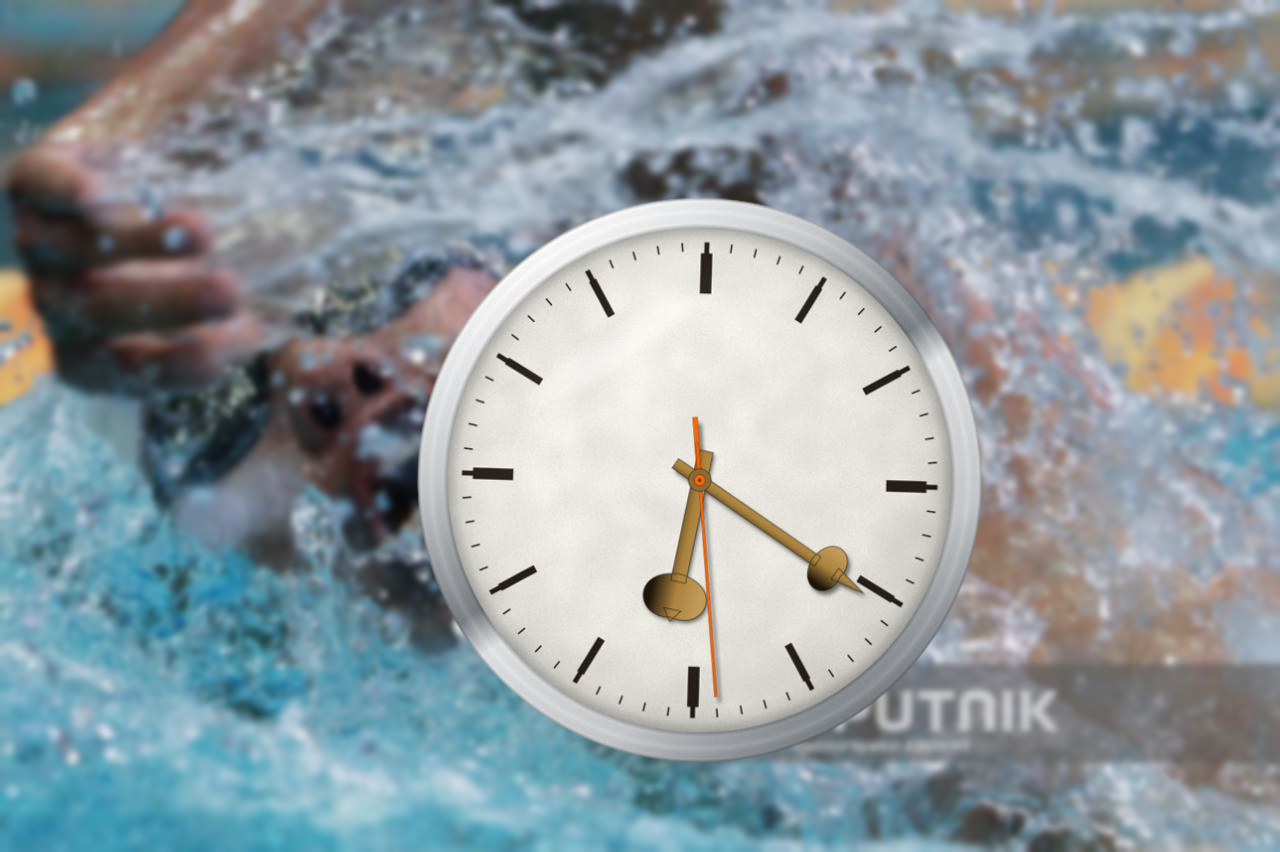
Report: h=6 m=20 s=29
